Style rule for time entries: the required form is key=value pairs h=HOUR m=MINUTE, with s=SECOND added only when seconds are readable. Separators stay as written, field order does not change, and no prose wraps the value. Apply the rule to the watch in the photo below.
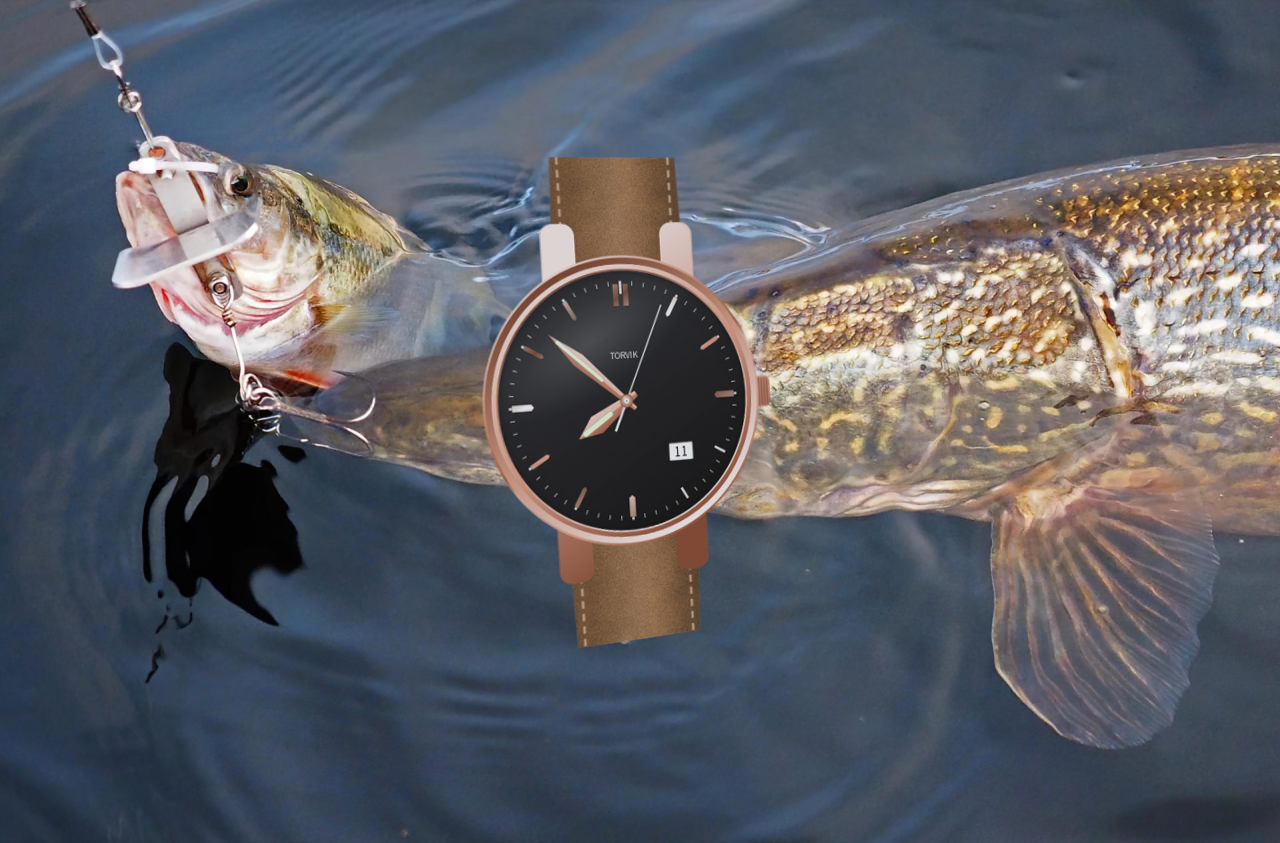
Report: h=7 m=52 s=4
